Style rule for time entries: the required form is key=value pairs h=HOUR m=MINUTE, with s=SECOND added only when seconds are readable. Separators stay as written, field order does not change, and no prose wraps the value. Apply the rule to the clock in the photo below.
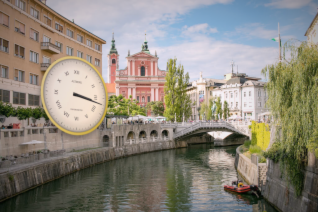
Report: h=3 m=17
